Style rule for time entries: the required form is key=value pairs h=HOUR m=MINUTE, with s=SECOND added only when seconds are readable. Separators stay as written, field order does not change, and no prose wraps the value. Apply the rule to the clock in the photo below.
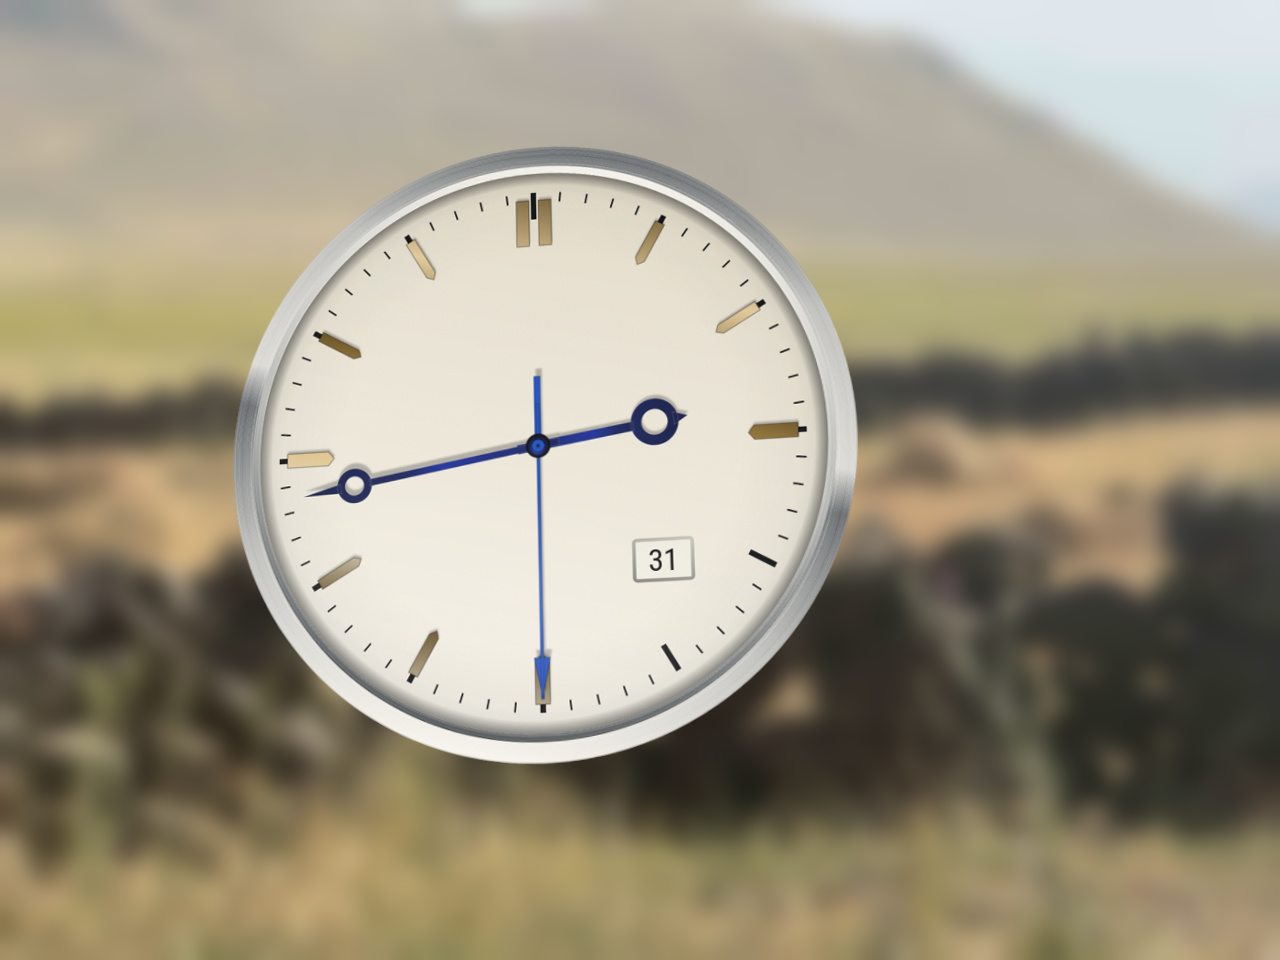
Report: h=2 m=43 s=30
